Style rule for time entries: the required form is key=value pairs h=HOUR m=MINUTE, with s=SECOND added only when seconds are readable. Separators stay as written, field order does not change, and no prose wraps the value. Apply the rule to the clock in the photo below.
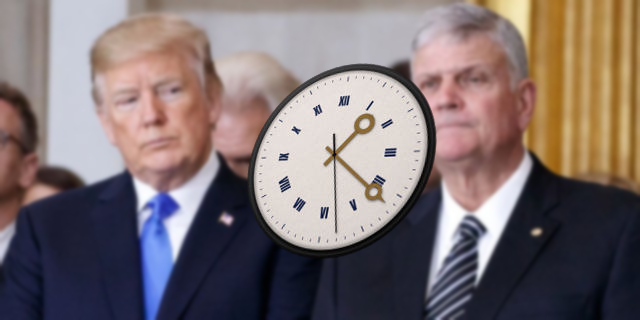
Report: h=1 m=21 s=28
